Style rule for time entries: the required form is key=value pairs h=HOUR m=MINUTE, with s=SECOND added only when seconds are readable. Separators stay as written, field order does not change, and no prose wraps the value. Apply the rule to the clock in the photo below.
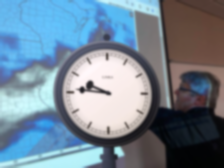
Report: h=9 m=46
